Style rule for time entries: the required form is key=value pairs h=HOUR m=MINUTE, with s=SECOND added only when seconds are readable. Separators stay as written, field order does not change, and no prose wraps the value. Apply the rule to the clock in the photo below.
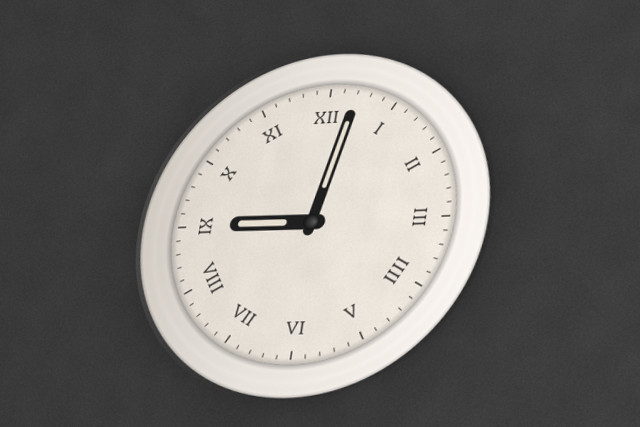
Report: h=9 m=2
